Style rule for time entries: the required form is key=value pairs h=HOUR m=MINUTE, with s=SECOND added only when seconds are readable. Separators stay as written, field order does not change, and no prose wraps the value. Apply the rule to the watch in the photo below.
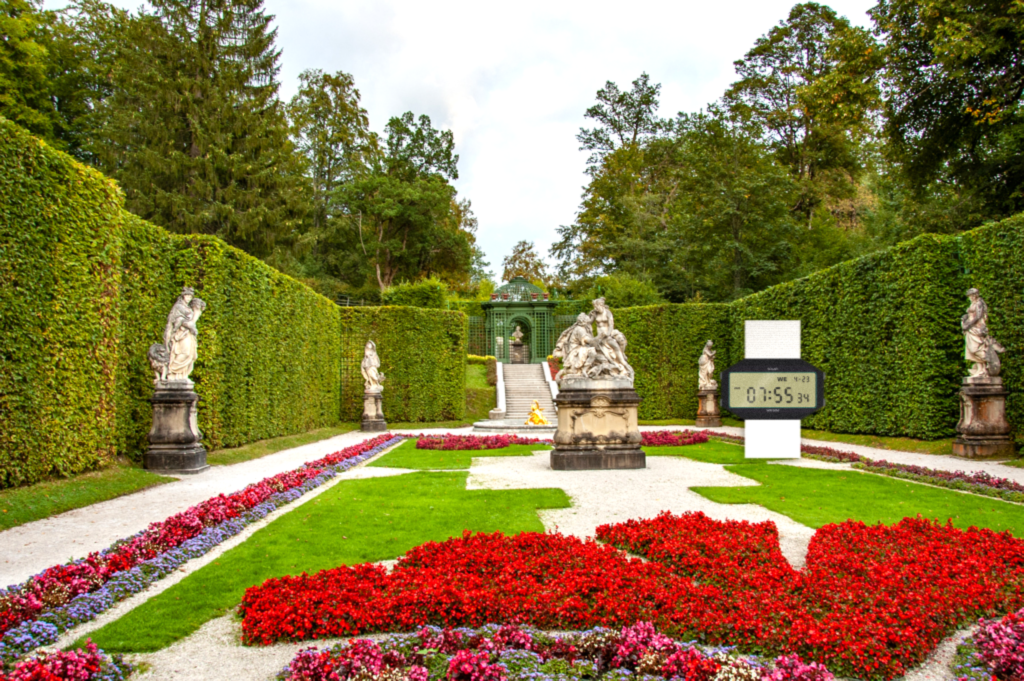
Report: h=7 m=55 s=34
